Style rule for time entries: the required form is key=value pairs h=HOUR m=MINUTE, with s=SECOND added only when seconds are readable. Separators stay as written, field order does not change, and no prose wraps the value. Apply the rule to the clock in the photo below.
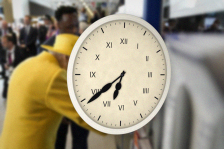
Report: h=6 m=39
